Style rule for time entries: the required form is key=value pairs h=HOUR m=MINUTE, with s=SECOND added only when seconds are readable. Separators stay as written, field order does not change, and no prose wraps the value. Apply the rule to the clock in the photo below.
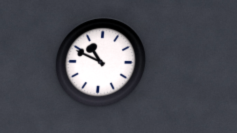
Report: h=10 m=49
